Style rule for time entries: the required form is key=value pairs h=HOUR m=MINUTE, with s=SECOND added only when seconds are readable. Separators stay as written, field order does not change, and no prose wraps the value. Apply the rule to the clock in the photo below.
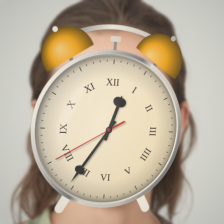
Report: h=12 m=35 s=40
